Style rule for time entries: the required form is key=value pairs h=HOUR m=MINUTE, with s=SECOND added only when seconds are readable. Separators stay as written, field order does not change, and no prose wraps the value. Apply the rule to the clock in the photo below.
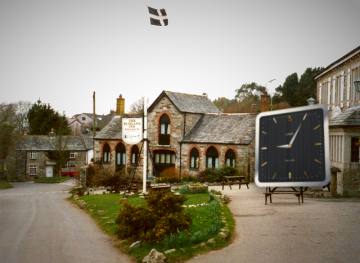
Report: h=9 m=5
